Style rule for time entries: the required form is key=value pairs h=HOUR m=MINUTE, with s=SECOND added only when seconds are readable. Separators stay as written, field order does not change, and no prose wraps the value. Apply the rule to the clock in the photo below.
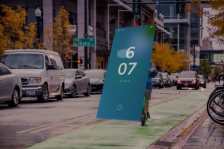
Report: h=6 m=7
